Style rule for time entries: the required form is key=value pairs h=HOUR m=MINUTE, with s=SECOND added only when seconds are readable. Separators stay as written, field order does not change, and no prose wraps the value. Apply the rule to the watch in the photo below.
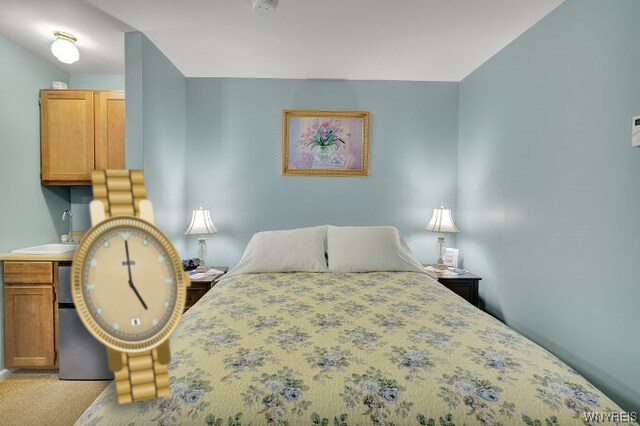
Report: h=5 m=0
